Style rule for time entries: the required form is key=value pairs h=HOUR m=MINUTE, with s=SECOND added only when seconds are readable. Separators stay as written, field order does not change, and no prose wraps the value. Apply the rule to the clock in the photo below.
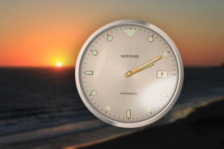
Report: h=2 m=10
